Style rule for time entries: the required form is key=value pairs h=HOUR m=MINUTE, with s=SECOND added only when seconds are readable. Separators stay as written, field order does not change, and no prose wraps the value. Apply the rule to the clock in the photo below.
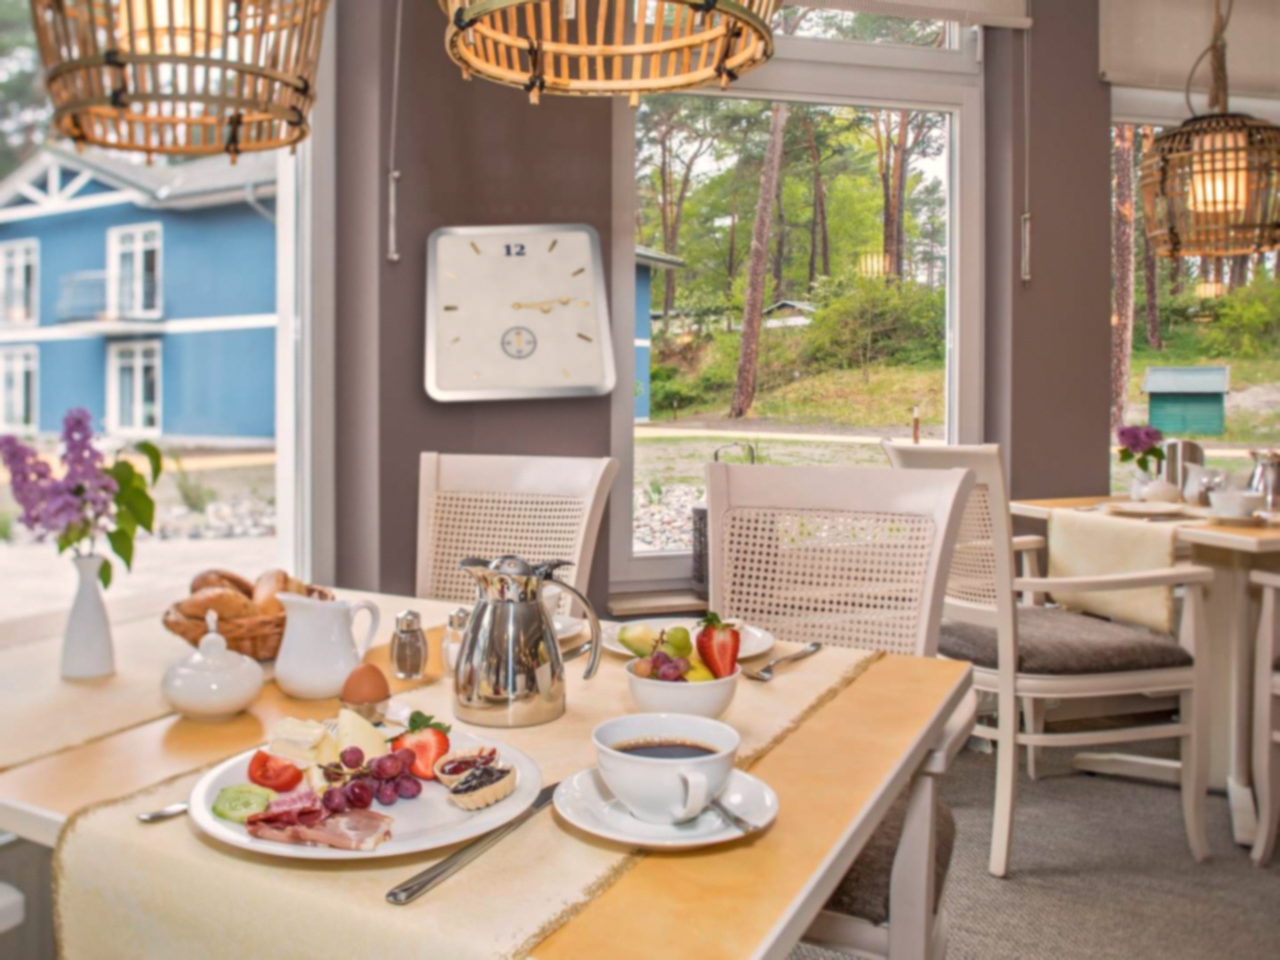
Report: h=3 m=14
